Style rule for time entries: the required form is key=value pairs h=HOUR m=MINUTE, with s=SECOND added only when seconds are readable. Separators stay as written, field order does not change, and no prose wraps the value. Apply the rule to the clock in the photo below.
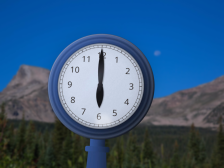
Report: h=6 m=0
